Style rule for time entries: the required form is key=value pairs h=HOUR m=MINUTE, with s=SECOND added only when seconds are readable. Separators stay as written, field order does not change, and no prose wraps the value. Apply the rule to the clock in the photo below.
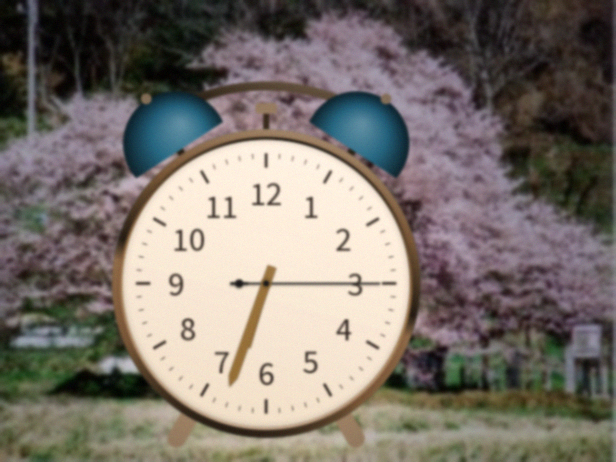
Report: h=6 m=33 s=15
